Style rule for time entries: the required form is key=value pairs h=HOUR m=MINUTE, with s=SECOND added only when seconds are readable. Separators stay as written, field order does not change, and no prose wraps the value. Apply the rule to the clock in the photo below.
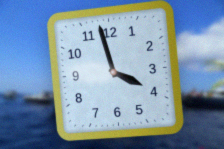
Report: h=3 m=58
